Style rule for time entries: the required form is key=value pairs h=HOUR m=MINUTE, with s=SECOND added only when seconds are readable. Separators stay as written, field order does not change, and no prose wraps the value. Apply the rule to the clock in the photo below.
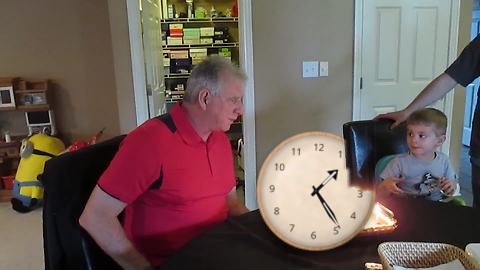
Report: h=1 m=24
